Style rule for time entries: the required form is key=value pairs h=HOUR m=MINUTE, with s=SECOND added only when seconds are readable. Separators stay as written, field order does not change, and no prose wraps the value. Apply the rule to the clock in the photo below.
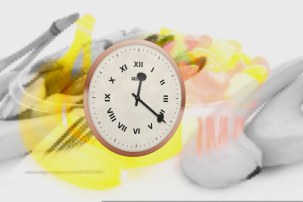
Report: h=12 m=21
